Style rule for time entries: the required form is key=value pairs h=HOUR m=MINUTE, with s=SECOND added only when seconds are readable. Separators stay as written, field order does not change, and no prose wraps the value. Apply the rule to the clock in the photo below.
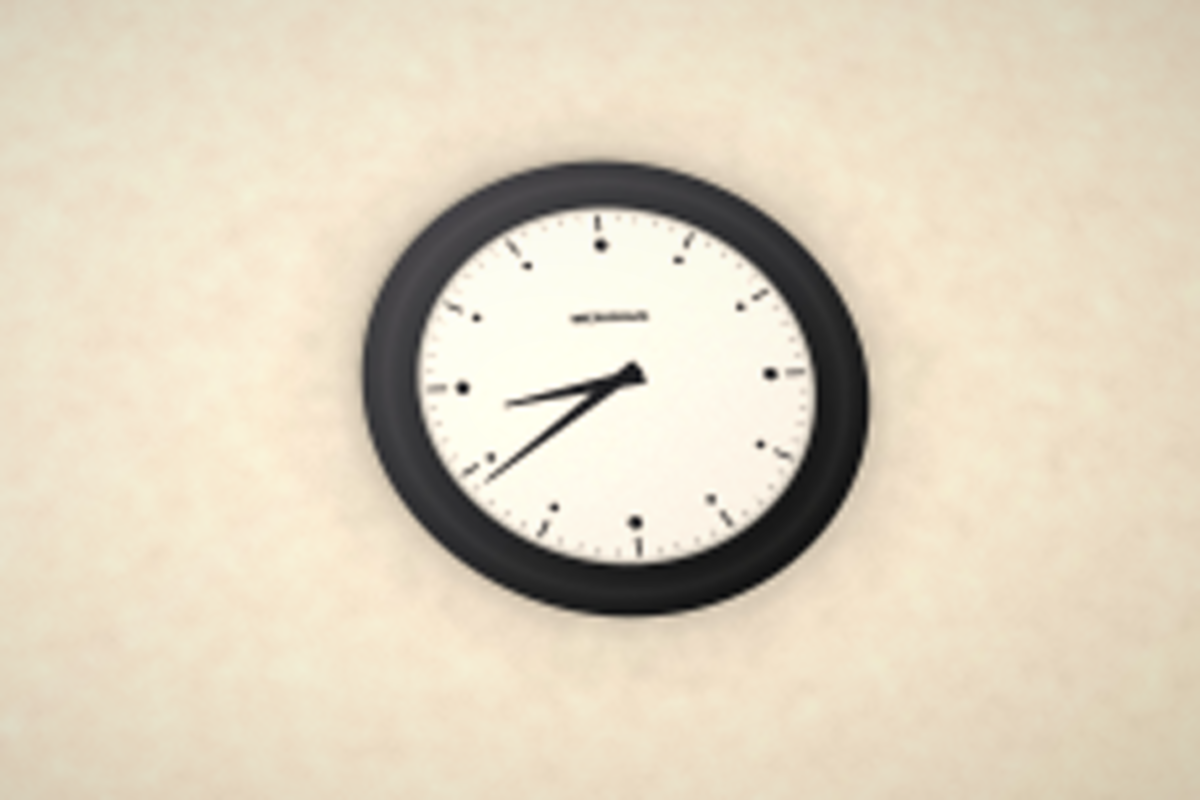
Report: h=8 m=39
